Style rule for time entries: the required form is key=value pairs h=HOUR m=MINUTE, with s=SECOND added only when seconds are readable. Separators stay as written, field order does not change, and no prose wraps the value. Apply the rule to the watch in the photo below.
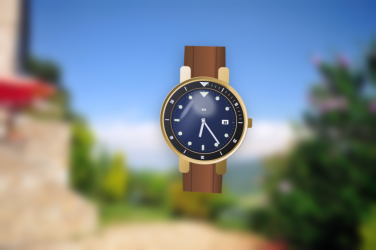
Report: h=6 m=24
